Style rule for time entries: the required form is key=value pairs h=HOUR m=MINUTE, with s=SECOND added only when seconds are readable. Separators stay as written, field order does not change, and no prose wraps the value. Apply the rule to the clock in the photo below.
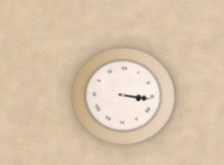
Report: h=3 m=16
